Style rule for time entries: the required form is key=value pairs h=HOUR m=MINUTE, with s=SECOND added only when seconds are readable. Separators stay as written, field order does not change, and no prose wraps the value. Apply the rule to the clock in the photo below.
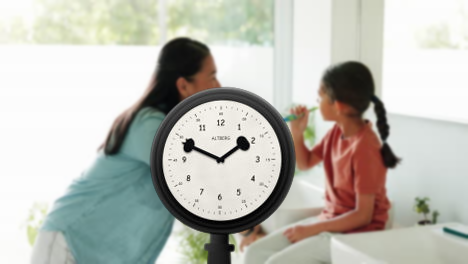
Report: h=1 m=49
